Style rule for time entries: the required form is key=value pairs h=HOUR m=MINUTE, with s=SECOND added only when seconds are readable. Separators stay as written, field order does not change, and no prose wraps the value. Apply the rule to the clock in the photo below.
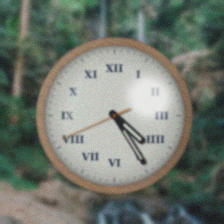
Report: h=4 m=24 s=41
